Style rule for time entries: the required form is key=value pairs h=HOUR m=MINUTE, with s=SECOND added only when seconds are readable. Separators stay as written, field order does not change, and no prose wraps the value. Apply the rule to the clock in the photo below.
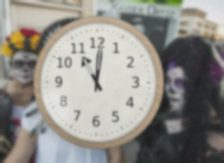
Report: h=11 m=1
